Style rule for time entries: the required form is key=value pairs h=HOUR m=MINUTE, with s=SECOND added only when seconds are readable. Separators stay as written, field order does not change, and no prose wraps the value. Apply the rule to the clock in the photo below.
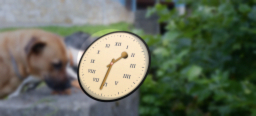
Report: h=1 m=31
